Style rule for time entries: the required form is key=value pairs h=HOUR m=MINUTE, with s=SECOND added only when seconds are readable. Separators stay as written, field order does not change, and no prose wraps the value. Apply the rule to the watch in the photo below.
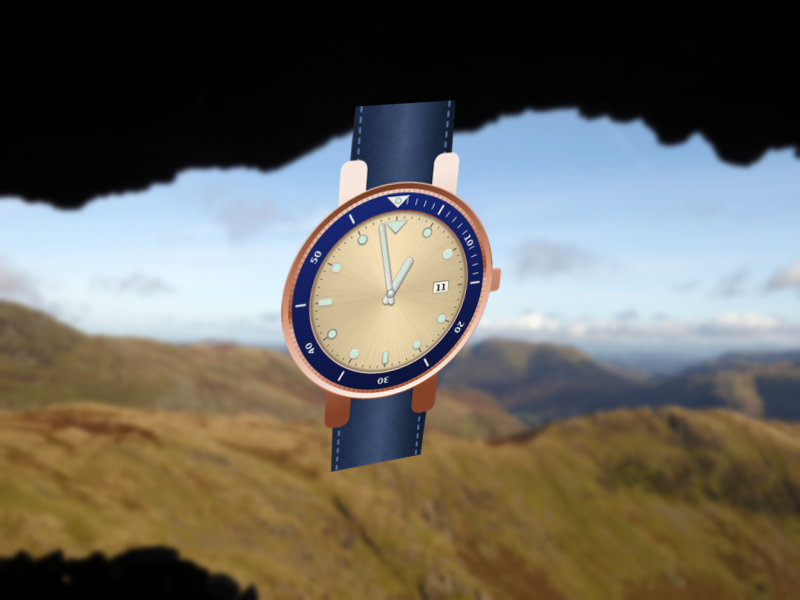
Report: h=12 m=58
